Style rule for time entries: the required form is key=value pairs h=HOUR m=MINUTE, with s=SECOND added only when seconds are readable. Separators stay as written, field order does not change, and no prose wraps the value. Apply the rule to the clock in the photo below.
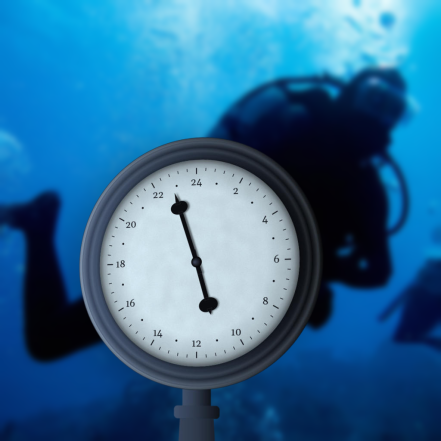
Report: h=10 m=57
